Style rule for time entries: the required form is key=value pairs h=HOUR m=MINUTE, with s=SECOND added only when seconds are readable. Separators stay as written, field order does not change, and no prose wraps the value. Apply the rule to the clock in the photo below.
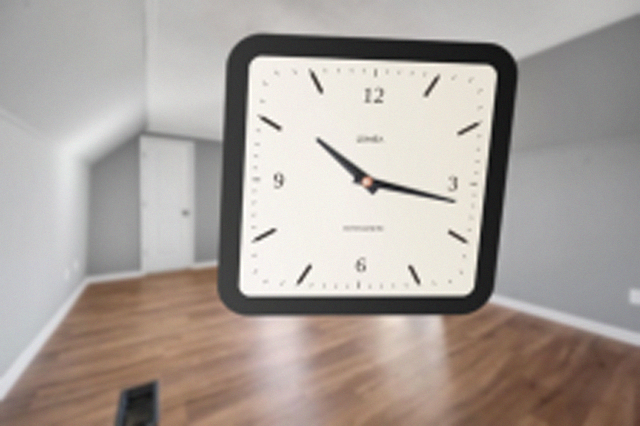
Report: h=10 m=17
